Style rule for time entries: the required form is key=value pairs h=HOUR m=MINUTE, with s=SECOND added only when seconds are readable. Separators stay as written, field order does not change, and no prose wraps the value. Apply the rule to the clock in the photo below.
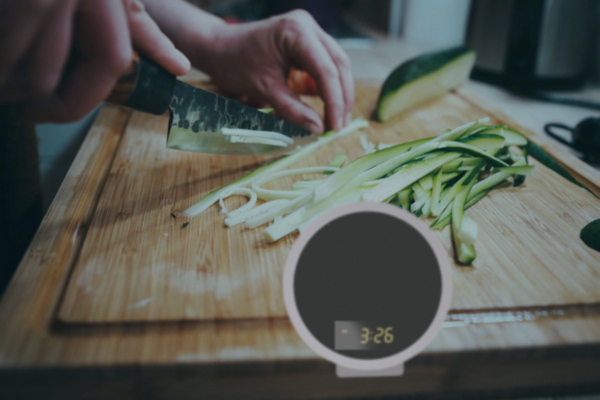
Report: h=3 m=26
